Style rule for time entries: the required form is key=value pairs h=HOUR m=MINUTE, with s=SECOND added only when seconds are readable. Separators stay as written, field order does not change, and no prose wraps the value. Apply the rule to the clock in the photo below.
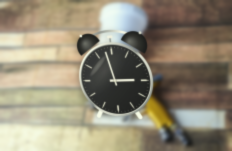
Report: h=2 m=58
